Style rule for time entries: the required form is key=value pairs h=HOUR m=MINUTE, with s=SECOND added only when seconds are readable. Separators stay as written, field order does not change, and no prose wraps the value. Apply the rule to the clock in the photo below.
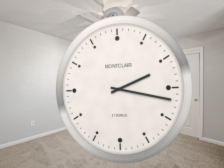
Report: h=2 m=17
